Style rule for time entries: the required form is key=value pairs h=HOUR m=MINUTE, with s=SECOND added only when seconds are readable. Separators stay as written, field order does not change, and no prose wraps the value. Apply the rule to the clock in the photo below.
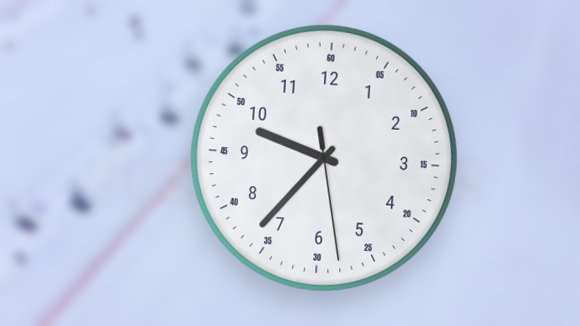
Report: h=9 m=36 s=28
